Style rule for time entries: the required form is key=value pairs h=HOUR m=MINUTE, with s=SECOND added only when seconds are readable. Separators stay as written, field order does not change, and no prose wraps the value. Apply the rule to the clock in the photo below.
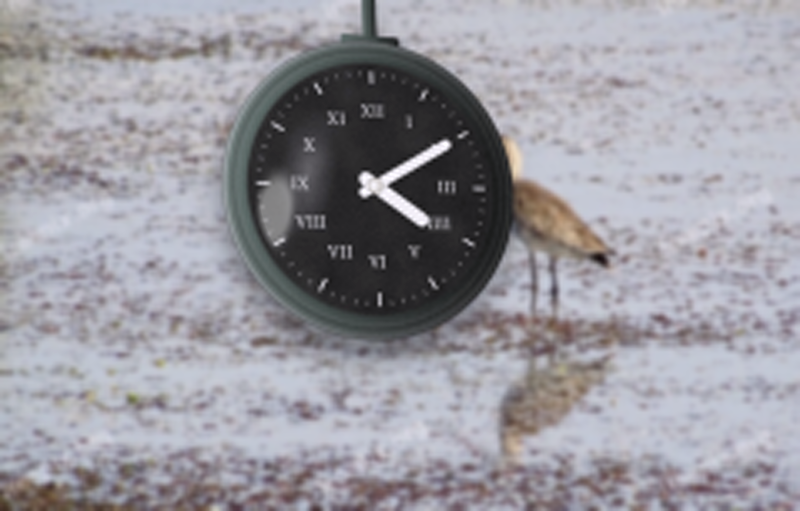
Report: h=4 m=10
